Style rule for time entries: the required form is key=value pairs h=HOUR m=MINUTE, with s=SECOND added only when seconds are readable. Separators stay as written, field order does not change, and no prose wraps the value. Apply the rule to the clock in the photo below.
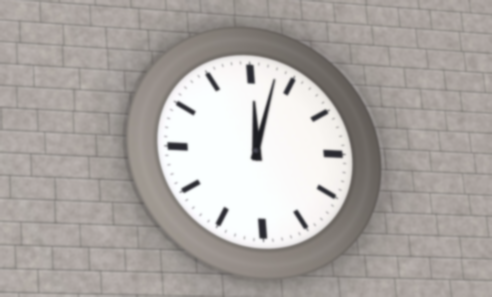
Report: h=12 m=3
